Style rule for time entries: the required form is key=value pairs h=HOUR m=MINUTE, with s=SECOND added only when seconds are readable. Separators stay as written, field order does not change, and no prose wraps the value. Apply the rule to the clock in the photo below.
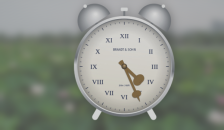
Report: h=4 m=26
